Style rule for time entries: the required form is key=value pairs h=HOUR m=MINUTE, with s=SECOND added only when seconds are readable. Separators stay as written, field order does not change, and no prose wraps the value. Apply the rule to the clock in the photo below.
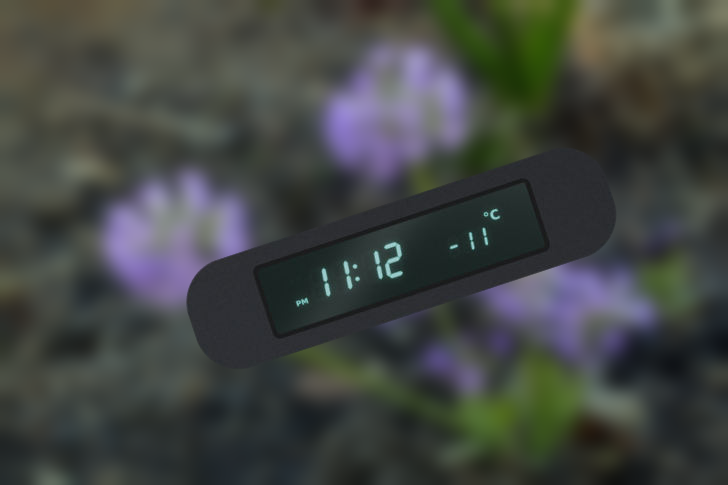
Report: h=11 m=12
